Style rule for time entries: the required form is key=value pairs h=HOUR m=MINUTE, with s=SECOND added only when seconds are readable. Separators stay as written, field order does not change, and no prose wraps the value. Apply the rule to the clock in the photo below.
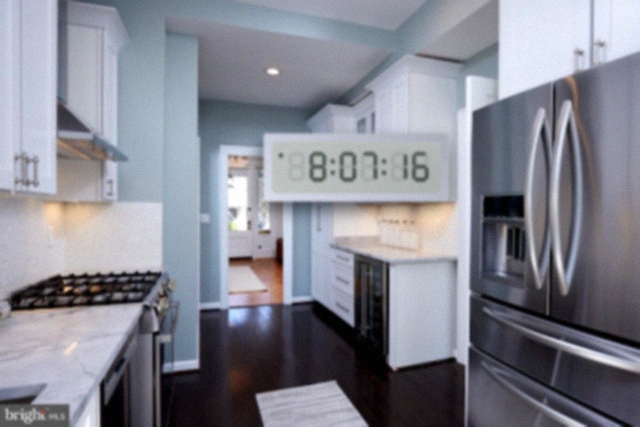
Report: h=8 m=7 s=16
